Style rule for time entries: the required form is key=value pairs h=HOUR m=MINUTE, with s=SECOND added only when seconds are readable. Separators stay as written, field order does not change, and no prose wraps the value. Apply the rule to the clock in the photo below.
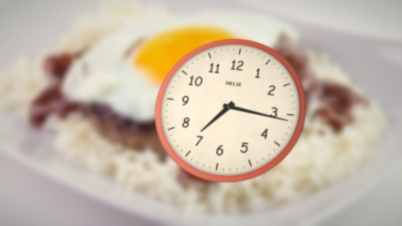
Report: h=7 m=16
